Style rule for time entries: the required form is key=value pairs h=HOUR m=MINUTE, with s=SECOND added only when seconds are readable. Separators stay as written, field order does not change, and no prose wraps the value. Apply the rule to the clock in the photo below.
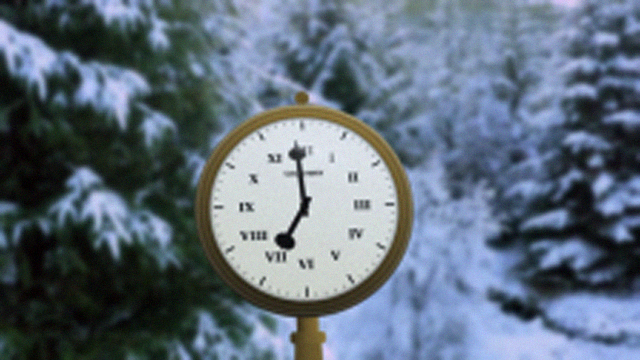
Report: h=6 m=59
